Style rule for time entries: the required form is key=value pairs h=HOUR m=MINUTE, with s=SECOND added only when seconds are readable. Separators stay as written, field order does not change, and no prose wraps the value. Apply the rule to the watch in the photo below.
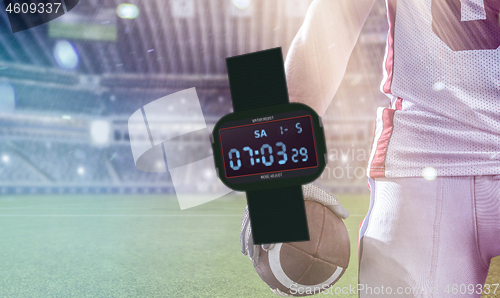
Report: h=7 m=3 s=29
